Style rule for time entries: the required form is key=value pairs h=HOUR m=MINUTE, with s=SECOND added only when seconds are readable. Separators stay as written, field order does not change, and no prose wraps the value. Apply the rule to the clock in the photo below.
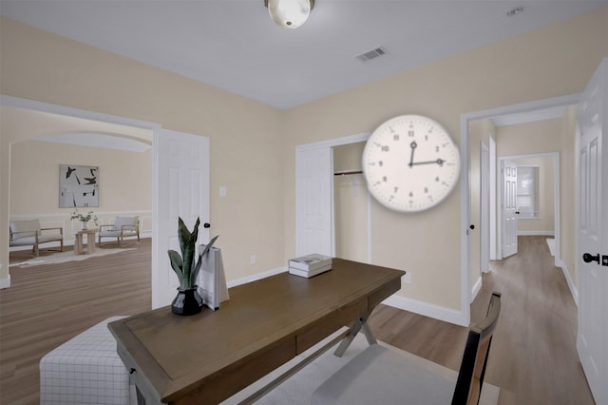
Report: h=12 m=14
